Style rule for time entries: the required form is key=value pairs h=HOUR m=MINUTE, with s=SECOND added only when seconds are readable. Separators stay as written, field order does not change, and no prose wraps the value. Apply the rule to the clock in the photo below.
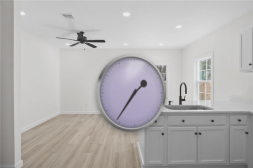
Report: h=1 m=36
